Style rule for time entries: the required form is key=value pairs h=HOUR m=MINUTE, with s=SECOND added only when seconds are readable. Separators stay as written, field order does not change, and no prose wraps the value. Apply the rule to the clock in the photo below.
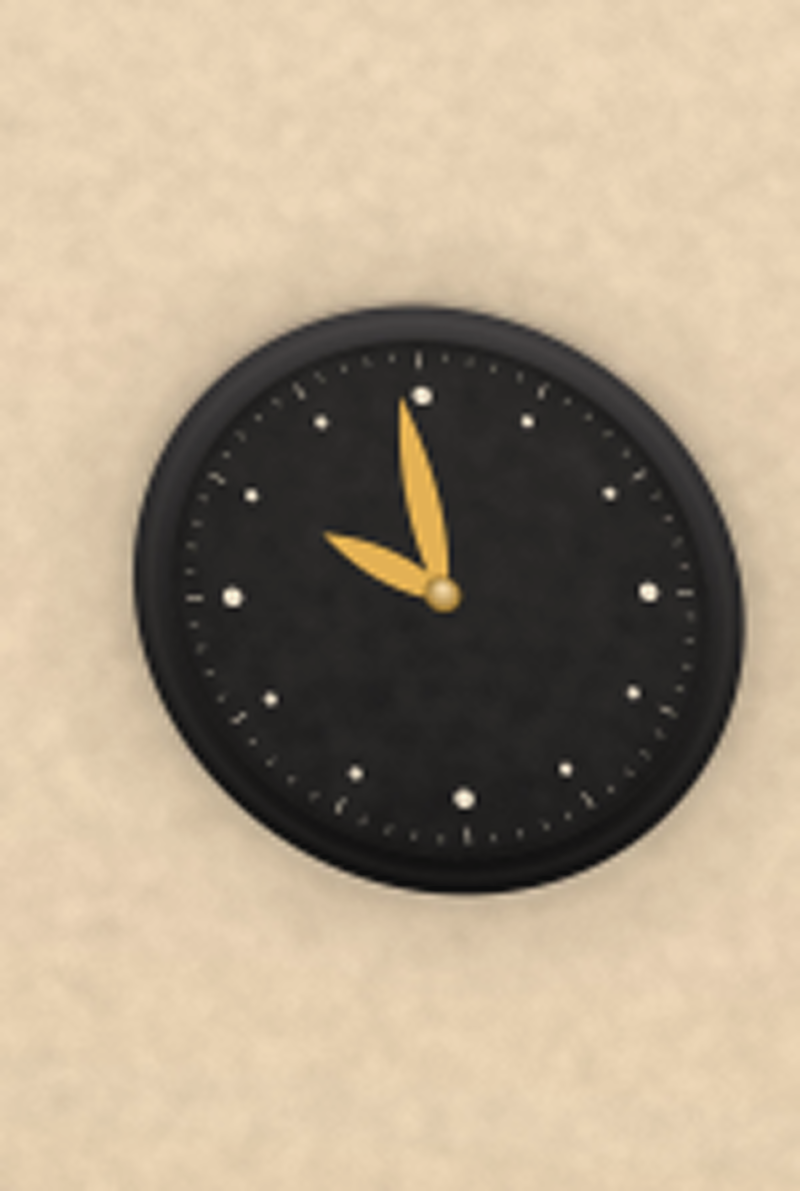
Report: h=9 m=59
